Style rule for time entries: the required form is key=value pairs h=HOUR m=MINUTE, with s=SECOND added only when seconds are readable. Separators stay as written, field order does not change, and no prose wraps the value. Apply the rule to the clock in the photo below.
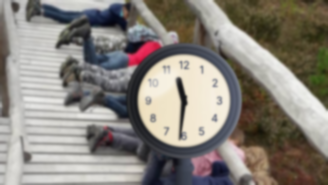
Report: h=11 m=31
